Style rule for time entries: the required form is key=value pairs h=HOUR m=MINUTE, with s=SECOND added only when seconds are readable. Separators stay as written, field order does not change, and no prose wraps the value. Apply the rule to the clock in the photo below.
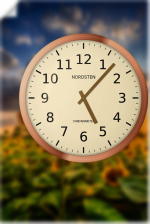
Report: h=5 m=7
